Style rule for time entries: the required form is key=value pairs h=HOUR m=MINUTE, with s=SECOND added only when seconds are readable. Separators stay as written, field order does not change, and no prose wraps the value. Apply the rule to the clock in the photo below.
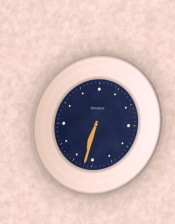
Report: h=6 m=32
